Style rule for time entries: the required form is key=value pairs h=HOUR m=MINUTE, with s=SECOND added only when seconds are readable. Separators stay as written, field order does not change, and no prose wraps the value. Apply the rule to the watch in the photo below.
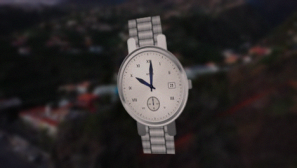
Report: h=10 m=1
